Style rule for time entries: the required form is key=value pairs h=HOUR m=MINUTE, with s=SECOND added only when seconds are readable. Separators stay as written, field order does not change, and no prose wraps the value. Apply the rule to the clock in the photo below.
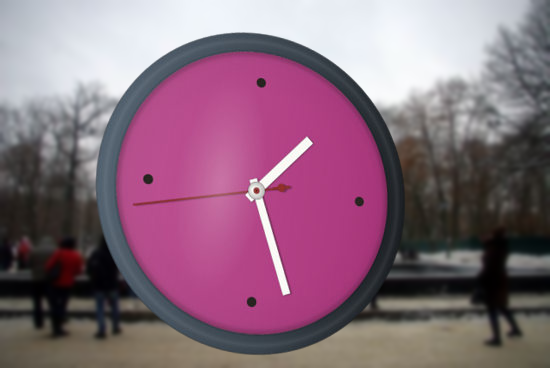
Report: h=1 m=26 s=43
